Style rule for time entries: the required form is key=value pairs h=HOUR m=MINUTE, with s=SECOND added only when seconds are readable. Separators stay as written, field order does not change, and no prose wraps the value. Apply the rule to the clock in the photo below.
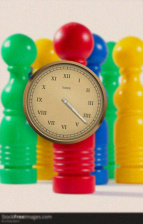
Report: h=4 m=22
